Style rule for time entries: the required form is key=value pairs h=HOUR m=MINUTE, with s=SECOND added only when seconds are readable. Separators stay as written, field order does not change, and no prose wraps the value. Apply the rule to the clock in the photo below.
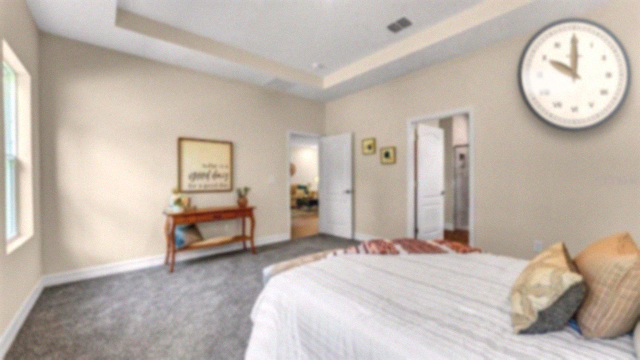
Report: h=10 m=0
